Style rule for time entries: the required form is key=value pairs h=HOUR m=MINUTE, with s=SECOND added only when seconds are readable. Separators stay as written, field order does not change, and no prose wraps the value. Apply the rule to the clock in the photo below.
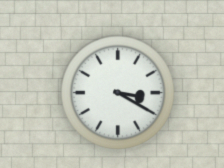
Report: h=3 m=20
